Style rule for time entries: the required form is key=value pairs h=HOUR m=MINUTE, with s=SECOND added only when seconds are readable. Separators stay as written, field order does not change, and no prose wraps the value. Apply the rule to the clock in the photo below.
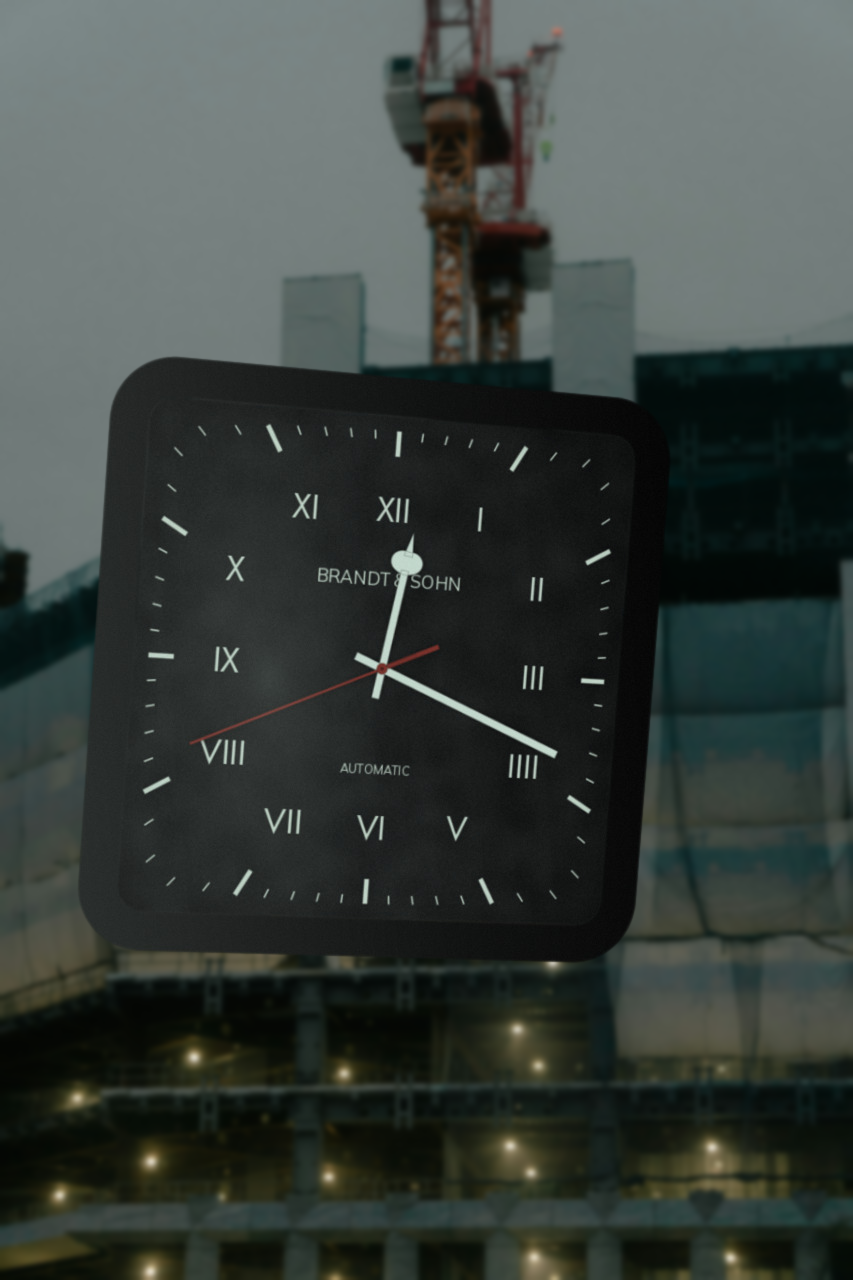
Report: h=12 m=18 s=41
